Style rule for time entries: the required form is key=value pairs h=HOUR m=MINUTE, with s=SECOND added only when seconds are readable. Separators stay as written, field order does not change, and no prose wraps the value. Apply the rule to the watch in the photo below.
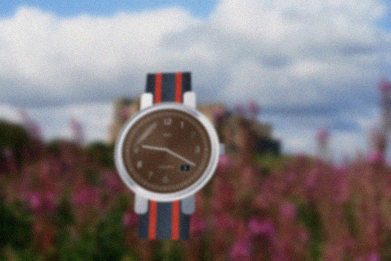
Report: h=9 m=20
